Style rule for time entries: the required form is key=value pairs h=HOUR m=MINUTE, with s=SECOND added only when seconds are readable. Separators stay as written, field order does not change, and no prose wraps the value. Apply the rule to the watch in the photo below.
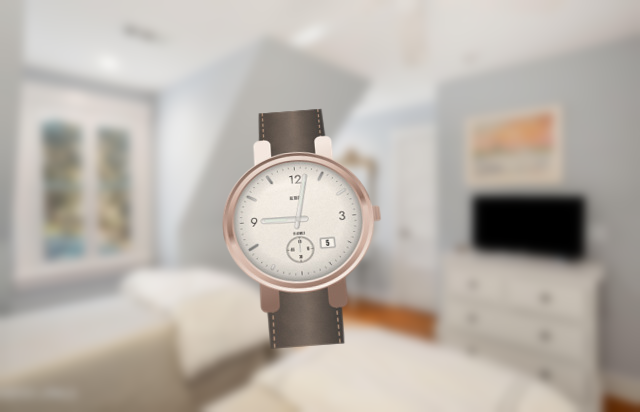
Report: h=9 m=2
